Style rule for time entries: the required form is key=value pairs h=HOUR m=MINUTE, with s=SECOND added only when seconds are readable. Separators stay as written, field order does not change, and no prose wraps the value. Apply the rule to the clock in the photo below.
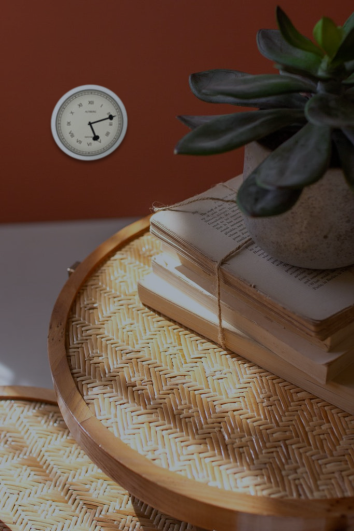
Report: h=5 m=12
